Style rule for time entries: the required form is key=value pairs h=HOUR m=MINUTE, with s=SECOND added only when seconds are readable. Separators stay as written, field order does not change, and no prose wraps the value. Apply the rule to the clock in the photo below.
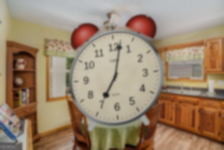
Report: h=7 m=2
